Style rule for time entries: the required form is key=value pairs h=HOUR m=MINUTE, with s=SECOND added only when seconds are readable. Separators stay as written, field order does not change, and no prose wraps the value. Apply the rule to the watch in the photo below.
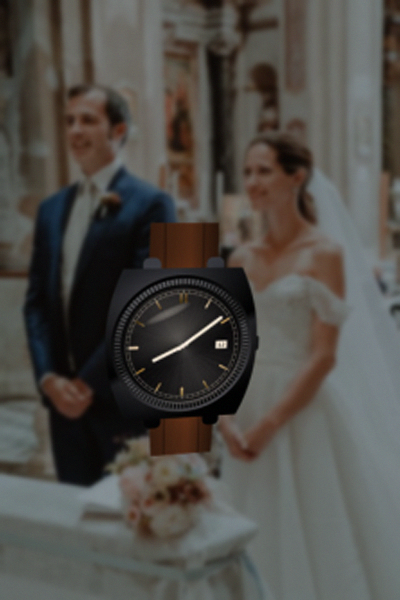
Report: h=8 m=9
